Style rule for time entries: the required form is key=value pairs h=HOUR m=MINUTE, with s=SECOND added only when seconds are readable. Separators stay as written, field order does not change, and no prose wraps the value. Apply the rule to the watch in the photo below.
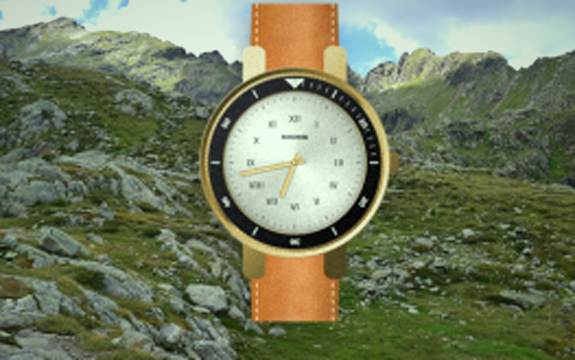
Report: h=6 m=43
